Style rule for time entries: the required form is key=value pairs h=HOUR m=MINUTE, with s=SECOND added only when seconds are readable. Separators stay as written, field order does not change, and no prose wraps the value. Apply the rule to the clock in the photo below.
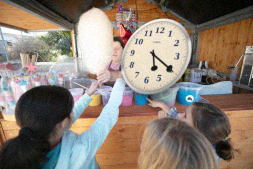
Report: h=5 m=20
